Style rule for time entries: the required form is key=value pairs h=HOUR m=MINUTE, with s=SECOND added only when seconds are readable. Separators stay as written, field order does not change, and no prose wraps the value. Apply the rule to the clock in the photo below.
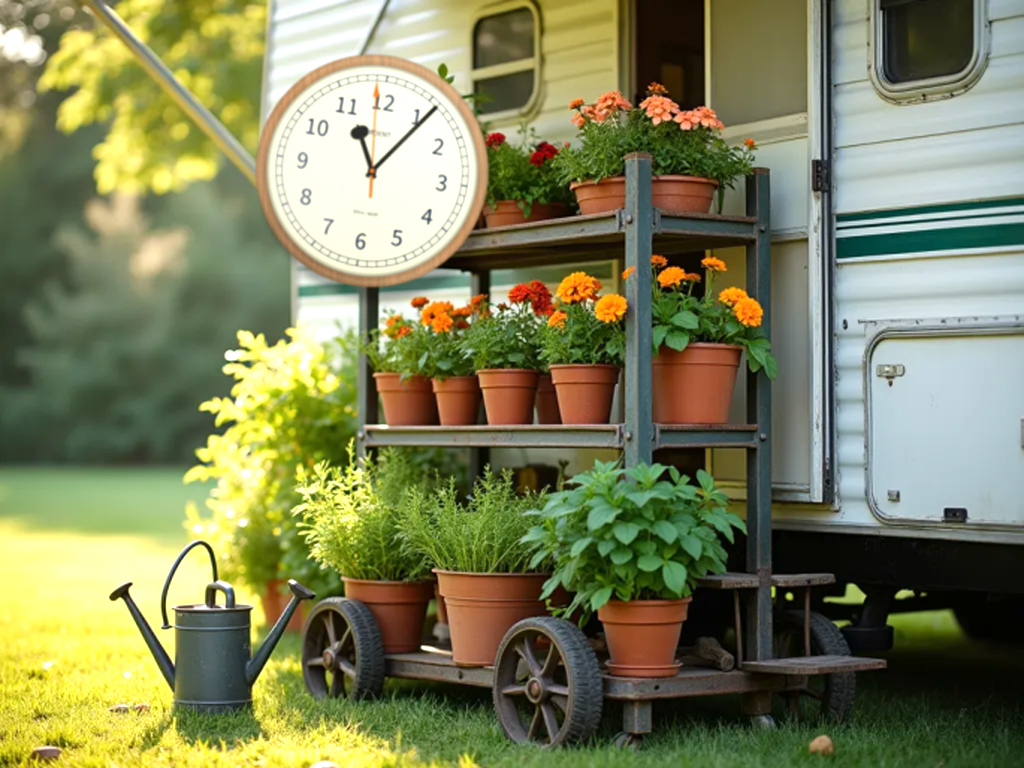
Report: h=11 m=5 s=59
